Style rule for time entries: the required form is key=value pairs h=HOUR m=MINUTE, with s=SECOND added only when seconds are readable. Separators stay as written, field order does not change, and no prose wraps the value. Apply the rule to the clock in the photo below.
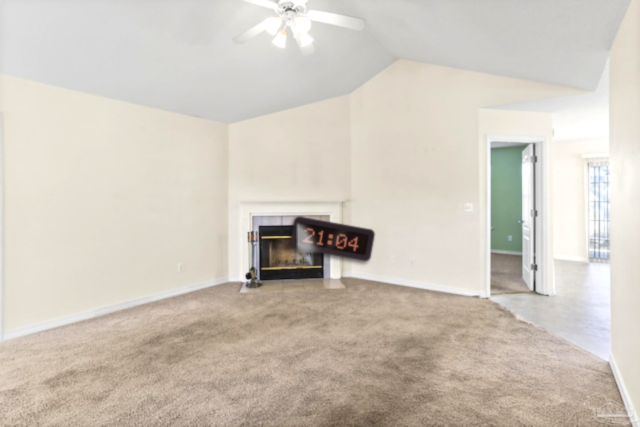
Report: h=21 m=4
